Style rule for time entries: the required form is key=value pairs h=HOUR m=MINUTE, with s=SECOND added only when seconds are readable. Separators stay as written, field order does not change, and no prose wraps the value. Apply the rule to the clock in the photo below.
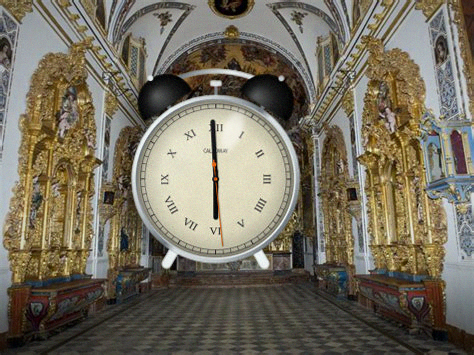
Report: h=5 m=59 s=29
